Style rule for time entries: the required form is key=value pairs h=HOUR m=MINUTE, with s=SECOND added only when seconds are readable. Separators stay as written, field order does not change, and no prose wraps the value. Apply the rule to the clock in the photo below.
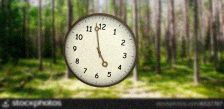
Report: h=4 m=58
